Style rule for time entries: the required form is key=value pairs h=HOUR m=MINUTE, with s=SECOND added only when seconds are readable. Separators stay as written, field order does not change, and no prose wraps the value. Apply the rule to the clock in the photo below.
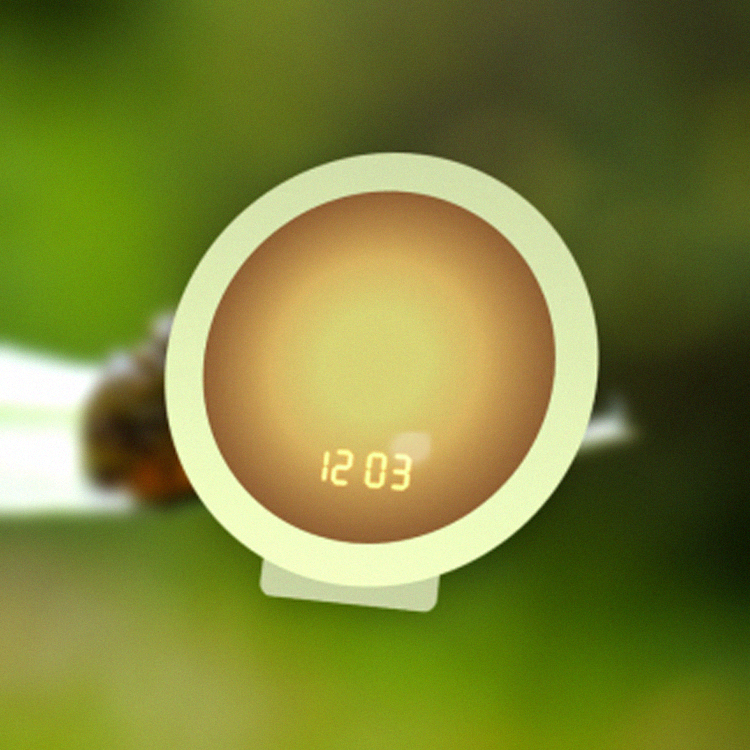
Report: h=12 m=3
